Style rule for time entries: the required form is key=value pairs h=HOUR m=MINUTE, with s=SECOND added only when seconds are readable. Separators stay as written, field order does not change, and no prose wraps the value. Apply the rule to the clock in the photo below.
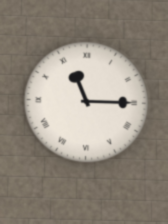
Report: h=11 m=15
